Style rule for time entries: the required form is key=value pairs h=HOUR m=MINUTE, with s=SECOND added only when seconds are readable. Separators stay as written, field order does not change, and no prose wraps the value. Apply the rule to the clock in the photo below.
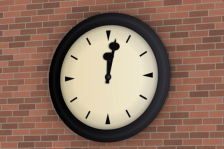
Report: h=12 m=2
